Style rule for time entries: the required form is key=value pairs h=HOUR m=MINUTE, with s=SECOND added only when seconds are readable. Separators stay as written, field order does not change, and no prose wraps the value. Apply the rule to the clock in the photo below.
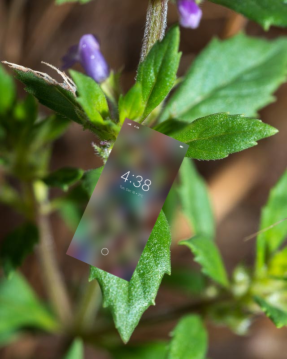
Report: h=4 m=38
